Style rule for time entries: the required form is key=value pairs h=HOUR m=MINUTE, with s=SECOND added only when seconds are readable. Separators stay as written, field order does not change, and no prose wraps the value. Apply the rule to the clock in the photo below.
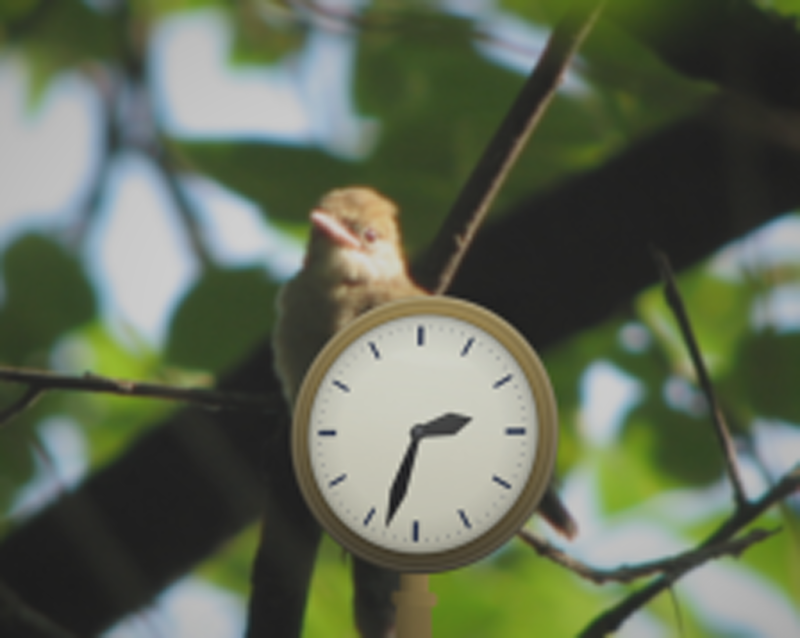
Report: h=2 m=33
